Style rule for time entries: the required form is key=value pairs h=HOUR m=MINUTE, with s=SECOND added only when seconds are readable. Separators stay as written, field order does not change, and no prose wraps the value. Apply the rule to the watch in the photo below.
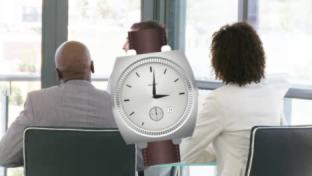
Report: h=3 m=1
